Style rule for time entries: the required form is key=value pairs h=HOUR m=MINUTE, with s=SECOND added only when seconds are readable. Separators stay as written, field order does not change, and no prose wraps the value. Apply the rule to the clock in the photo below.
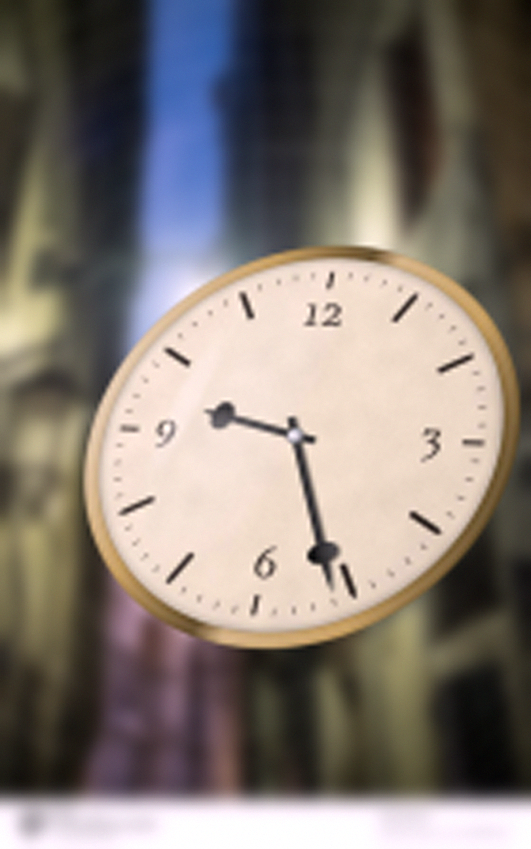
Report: h=9 m=26
